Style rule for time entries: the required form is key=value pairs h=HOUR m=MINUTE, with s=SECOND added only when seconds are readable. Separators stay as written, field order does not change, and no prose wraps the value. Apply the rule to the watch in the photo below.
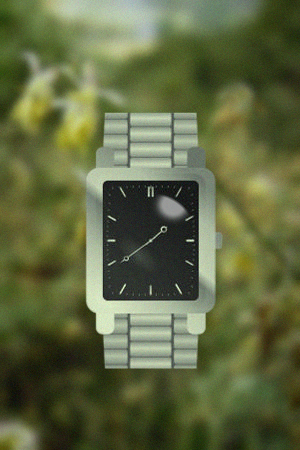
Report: h=1 m=39
